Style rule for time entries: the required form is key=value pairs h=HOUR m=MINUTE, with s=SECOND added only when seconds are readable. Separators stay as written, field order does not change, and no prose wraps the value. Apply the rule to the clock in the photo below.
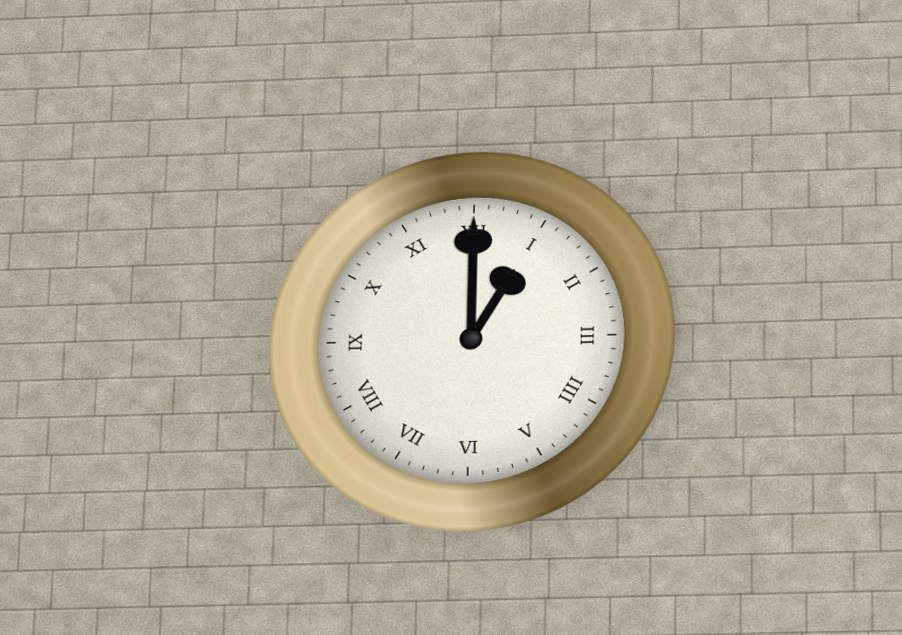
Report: h=1 m=0
